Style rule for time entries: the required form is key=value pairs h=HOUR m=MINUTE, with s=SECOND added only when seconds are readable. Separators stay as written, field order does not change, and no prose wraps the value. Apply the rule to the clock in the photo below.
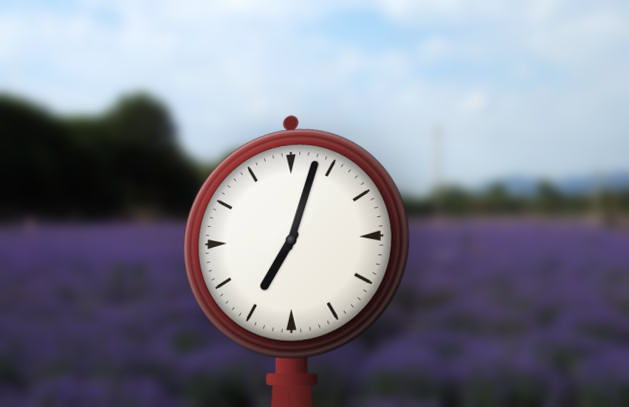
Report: h=7 m=3
